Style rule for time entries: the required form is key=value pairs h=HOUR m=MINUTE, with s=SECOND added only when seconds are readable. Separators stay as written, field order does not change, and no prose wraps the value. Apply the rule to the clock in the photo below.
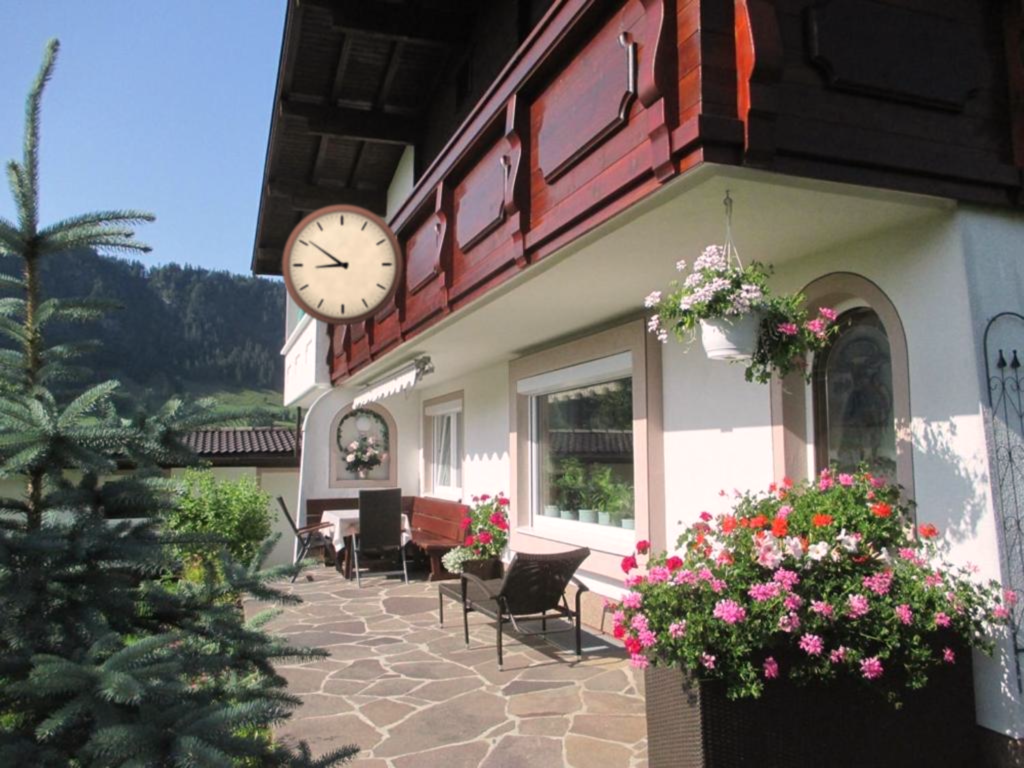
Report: h=8 m=51
